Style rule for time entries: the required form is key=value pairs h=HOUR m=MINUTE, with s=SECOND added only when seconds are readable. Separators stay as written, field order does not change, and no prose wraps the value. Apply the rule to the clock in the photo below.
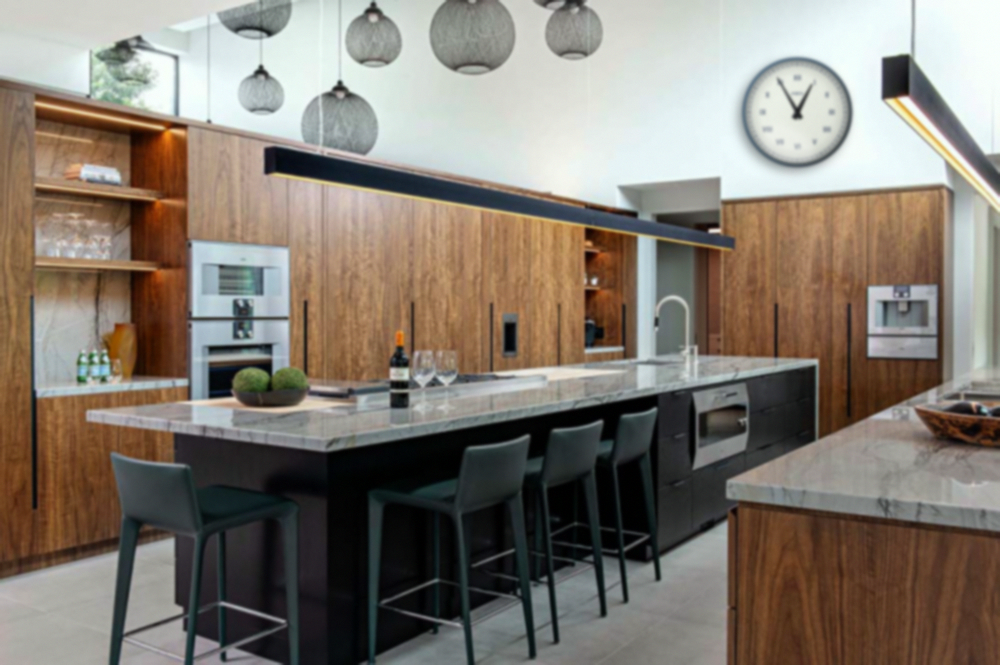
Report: h=12 m=55
